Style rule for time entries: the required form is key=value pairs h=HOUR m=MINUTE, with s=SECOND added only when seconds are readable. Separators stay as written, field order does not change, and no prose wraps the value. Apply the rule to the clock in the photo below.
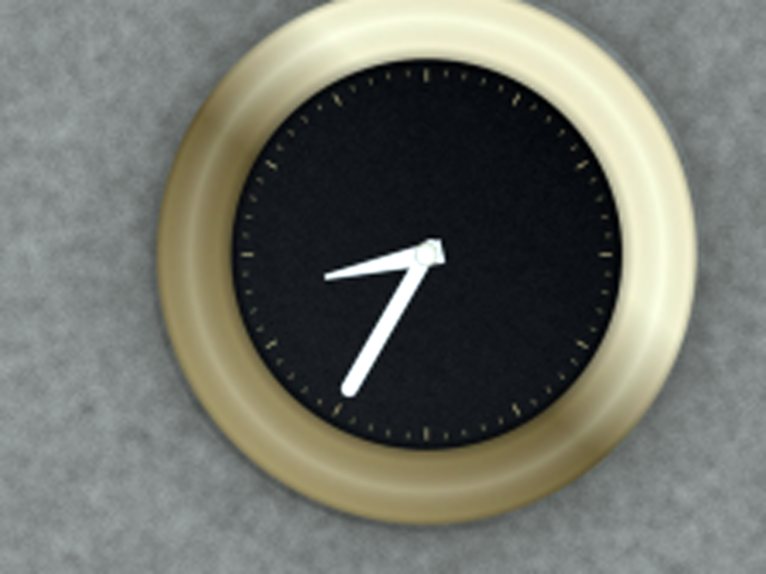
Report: h=8 m=35
